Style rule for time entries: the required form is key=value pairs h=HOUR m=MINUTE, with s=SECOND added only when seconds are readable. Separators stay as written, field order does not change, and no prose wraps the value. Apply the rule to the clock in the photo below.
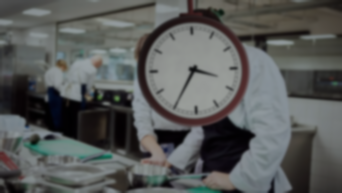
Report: h=3 m=35
